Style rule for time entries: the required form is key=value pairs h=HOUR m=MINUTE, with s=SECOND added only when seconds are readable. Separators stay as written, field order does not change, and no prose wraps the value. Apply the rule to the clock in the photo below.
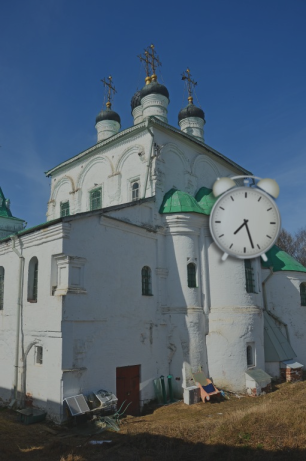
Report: h=7 m=27
